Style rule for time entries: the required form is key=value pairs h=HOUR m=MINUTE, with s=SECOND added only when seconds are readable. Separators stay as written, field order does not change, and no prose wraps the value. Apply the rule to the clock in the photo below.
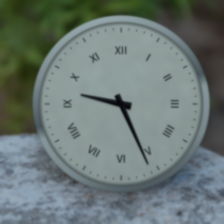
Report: h=9 m=26
